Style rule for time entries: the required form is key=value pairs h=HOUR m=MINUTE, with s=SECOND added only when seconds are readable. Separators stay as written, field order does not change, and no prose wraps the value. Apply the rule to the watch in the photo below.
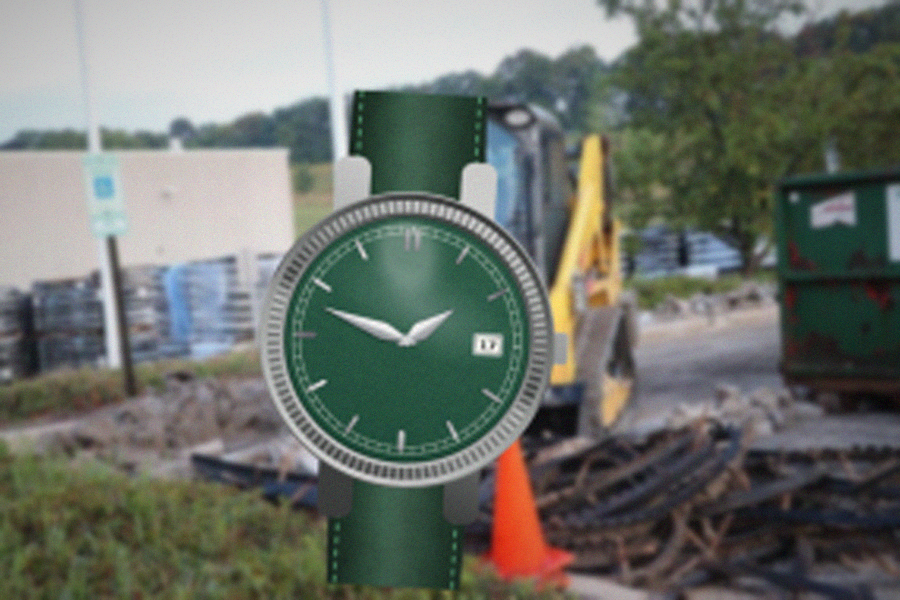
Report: h=1 m=48
